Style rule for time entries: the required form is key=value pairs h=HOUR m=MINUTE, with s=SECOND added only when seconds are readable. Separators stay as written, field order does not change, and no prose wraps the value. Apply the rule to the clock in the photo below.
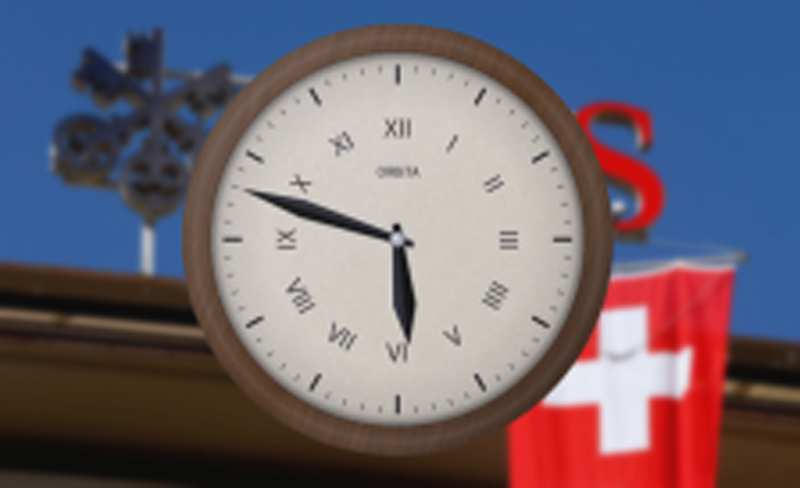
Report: h=5 m=48
